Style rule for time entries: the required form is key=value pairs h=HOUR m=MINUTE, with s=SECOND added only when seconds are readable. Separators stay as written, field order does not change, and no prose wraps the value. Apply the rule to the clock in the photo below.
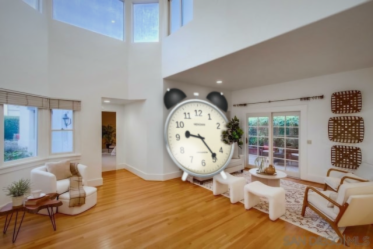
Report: h=9 m=24
